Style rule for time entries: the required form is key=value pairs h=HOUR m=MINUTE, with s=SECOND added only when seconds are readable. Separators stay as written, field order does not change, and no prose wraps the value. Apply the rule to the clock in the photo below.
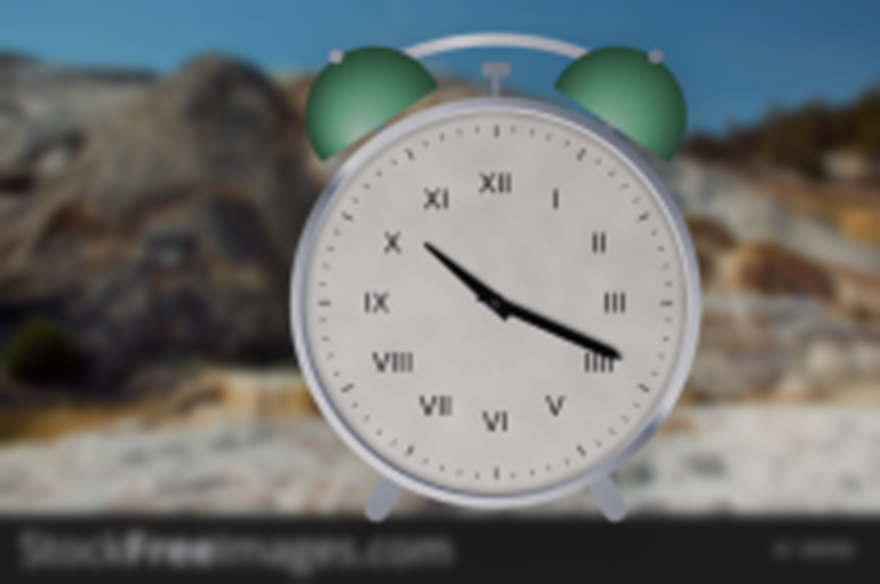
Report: h=10 m=19
